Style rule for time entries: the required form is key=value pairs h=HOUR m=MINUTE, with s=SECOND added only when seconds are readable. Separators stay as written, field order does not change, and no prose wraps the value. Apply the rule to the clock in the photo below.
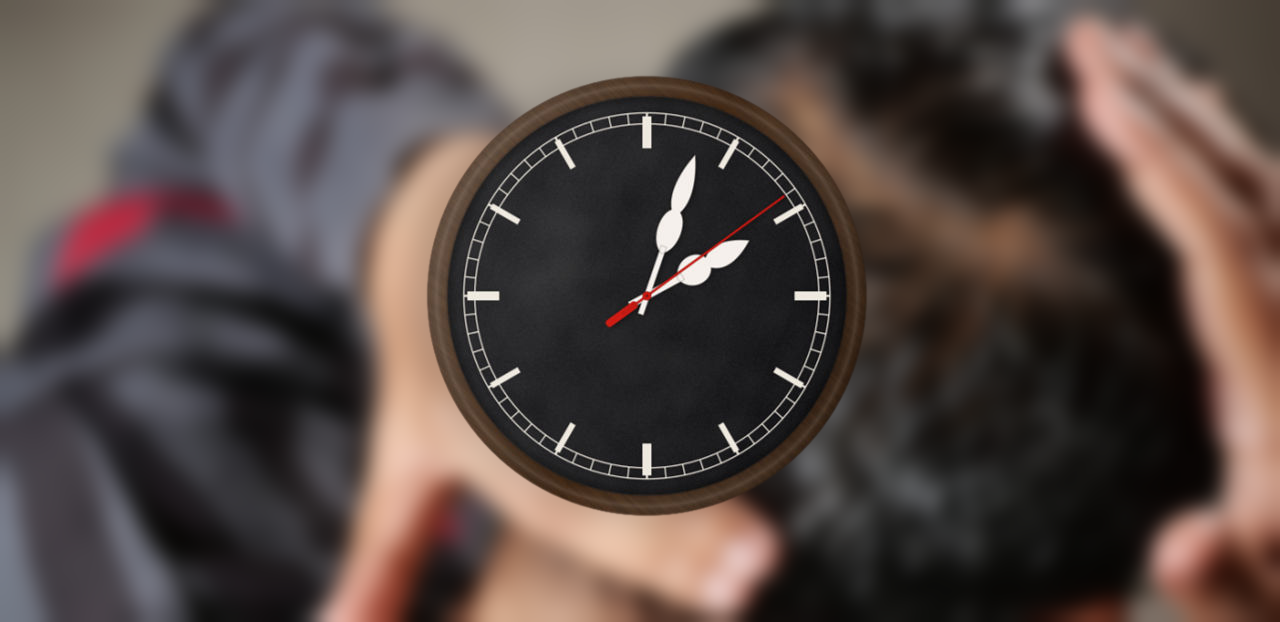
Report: h=2 m=3 s=9
